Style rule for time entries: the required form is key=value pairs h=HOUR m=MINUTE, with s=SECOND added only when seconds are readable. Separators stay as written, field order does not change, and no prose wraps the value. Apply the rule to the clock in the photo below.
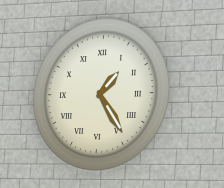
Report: h=1 m=24
